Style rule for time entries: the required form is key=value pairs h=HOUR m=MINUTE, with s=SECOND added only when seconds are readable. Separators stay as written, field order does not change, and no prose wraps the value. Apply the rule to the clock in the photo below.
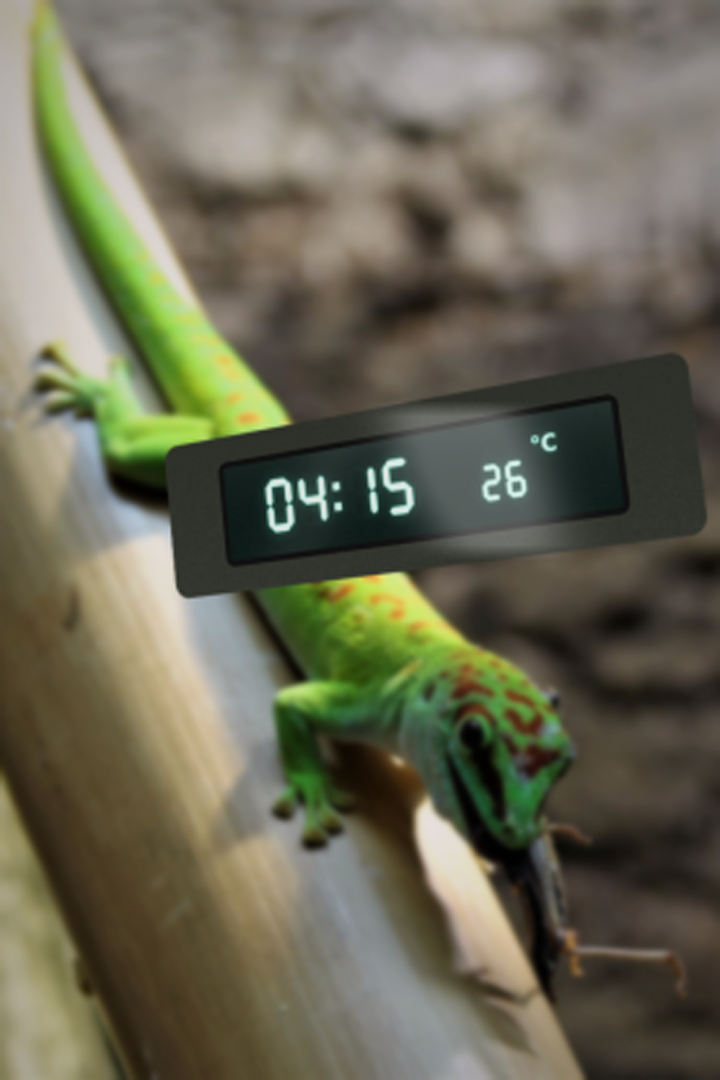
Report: h=4 m=15
